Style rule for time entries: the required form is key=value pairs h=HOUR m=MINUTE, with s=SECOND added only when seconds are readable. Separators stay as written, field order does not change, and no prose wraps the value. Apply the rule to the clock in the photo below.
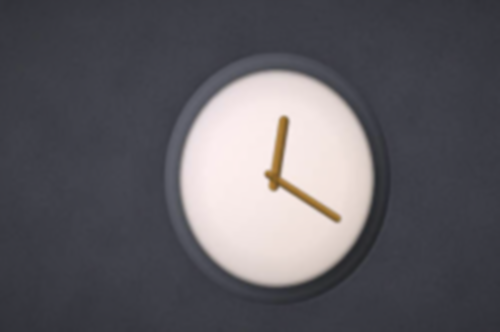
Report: h=12 m=20
